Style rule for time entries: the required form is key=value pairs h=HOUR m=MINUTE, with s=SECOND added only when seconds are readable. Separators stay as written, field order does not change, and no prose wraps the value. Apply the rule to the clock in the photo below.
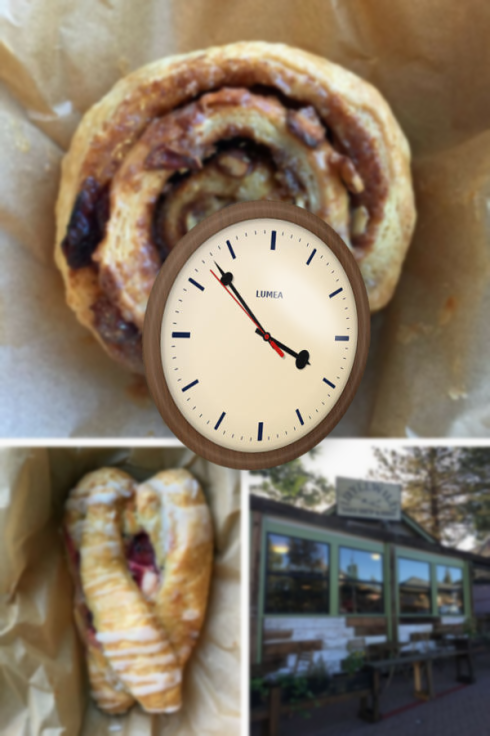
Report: h=3 m=52 s=52
